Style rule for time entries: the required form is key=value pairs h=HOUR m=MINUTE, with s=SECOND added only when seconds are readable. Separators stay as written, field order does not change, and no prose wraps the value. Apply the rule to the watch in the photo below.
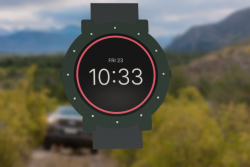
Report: h=10 m=33
